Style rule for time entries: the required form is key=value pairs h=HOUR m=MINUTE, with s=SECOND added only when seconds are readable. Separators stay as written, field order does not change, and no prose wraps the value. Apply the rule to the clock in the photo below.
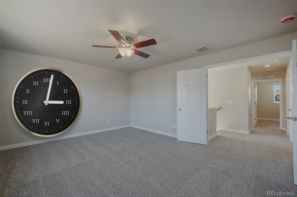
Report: h=3 m=2
